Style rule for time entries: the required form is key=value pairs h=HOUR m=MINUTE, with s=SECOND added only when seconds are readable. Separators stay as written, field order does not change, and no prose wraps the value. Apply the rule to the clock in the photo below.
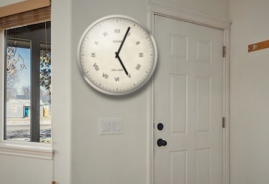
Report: h=5 m=4
